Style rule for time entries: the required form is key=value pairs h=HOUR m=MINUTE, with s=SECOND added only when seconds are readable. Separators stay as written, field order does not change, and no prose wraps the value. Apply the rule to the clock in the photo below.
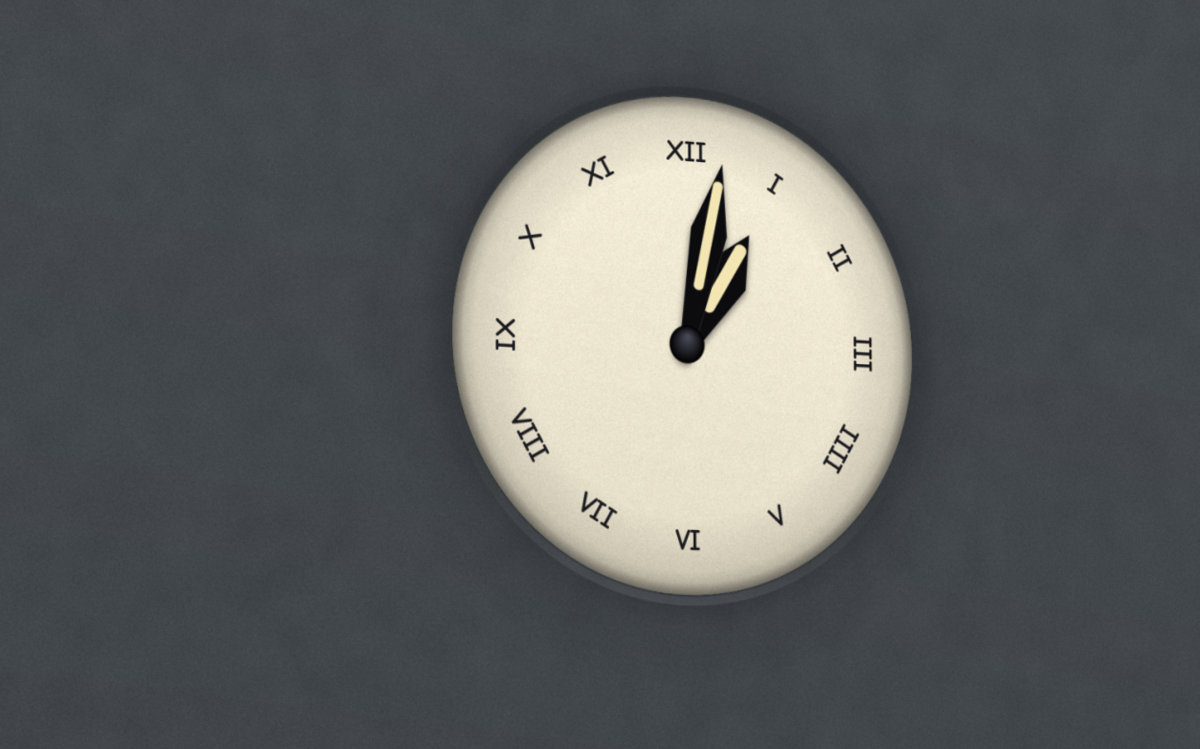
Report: h=1 m=2
